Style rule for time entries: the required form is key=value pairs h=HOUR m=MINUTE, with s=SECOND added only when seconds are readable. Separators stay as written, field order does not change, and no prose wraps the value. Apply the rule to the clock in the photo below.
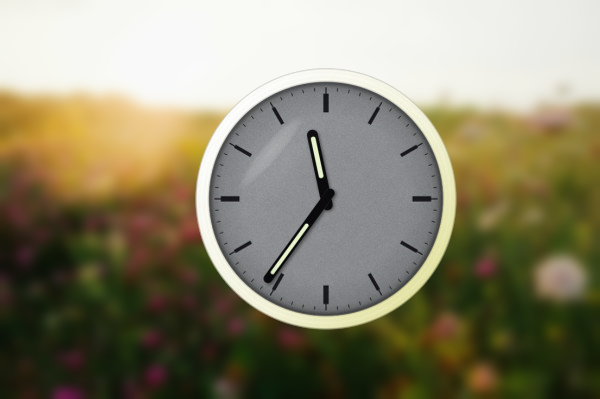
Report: h=11 m=36
